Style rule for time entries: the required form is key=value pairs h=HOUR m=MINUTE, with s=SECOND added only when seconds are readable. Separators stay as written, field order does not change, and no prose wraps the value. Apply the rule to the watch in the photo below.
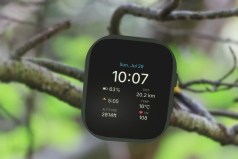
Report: h=10 m=7
